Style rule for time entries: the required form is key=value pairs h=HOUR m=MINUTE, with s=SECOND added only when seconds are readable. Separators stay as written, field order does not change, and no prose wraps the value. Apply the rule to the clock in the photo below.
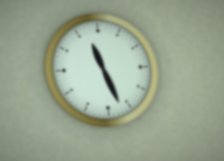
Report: h=11 m=27
